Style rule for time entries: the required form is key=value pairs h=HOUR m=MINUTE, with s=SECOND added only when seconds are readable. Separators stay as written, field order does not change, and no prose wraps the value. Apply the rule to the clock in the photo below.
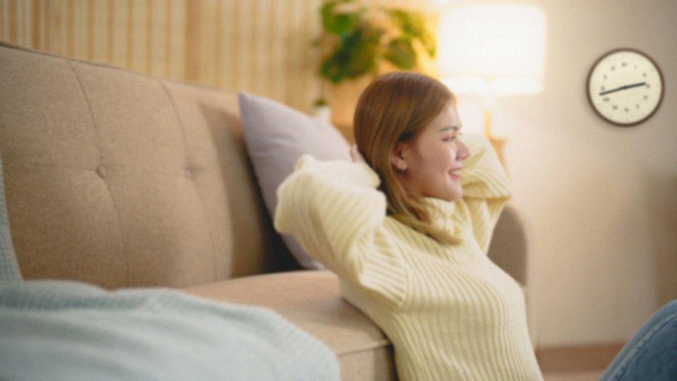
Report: h=2 m=43
